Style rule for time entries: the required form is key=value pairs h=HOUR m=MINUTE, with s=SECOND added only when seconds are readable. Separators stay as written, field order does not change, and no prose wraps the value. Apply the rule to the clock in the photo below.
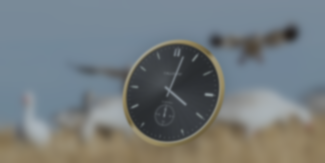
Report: h=4 m=2
